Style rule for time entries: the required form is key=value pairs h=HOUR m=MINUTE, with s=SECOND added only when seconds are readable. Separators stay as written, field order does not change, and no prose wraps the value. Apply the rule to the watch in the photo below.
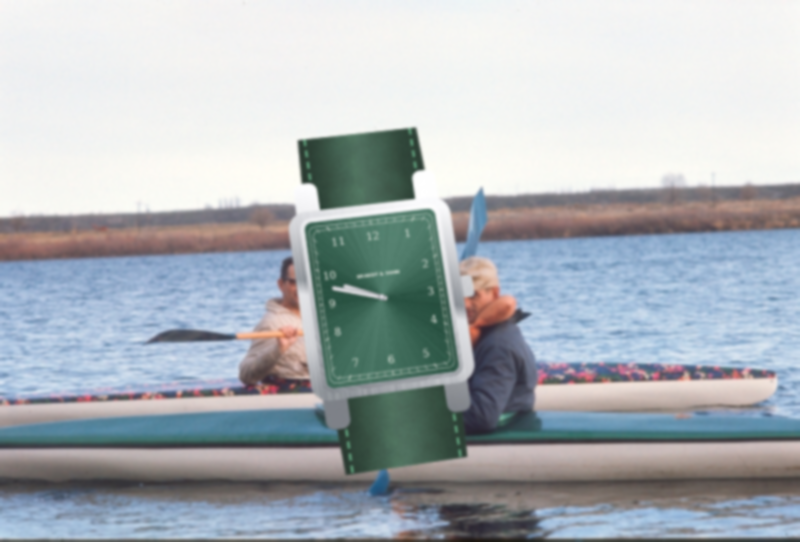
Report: h=9 m=48
